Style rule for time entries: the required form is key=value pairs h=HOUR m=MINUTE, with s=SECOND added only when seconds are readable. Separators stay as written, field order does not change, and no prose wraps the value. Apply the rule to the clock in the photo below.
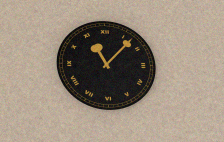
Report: h=11 m=7
